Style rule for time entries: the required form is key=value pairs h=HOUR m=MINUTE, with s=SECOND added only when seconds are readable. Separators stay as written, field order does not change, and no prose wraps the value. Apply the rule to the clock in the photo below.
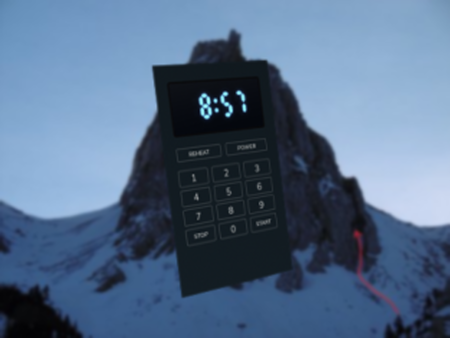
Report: h=8 m=57
